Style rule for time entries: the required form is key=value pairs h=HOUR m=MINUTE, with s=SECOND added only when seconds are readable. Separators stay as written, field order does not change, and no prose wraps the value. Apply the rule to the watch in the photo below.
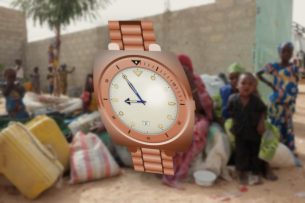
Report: h=8 m=55
